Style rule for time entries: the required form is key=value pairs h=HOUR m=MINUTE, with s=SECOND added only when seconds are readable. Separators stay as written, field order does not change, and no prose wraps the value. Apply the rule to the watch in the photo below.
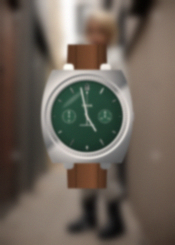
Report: h=4 m=58
